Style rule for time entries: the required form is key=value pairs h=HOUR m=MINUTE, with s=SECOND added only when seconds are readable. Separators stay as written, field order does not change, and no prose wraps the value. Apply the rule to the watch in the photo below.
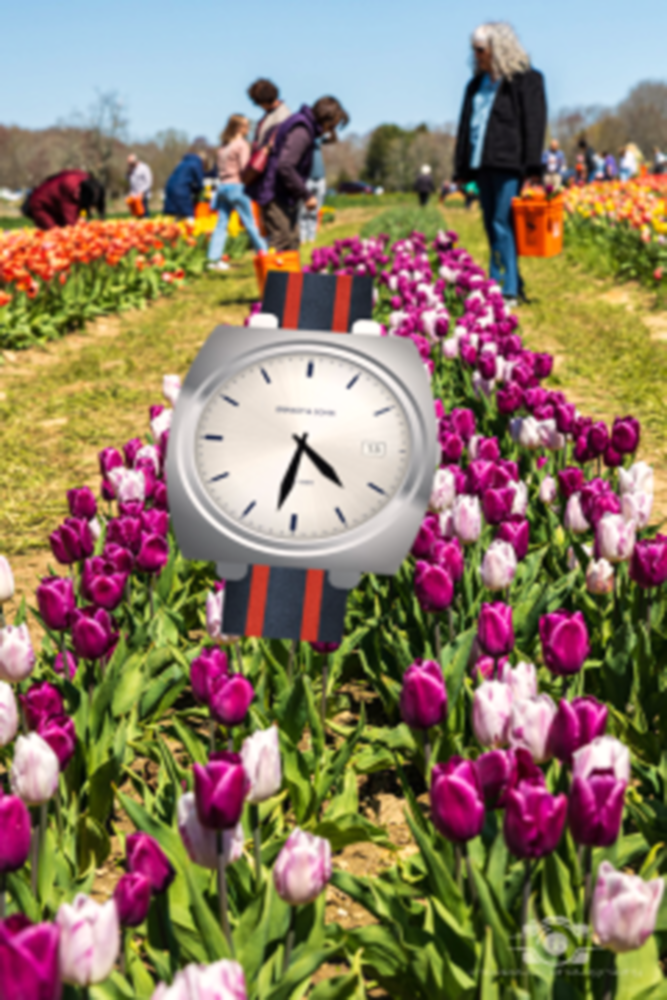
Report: h=4 m=32
